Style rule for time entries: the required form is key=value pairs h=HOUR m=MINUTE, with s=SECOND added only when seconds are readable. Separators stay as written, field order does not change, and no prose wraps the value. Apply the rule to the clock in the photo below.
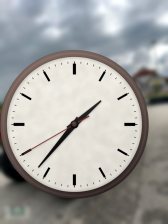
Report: h=1 m=36 s=40
